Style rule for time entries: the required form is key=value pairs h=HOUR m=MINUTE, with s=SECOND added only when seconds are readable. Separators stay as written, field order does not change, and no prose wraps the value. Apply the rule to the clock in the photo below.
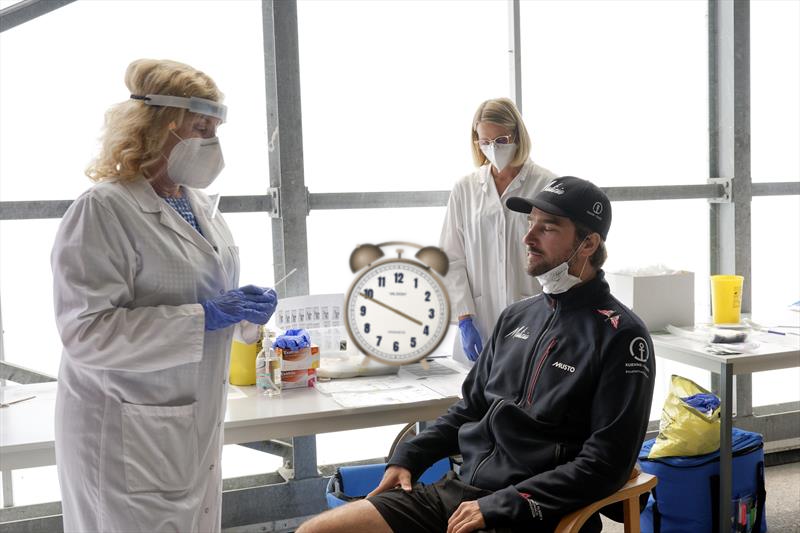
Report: h=3 m=49
